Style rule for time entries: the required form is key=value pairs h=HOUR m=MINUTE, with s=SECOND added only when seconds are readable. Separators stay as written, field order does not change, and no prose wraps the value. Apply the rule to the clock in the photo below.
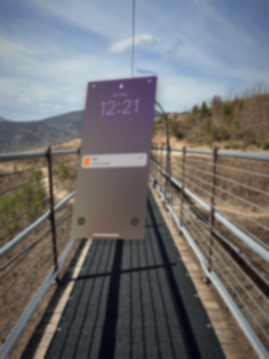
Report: h=12 m=21
